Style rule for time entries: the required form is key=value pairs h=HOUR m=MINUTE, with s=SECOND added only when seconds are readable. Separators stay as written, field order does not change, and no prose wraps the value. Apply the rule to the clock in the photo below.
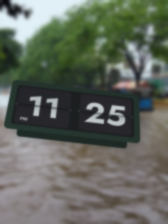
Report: h=11 m=25
